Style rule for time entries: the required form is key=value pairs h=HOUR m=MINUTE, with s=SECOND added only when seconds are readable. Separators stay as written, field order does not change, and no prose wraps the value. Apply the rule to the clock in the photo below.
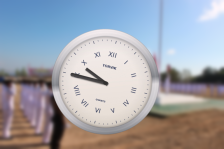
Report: h=9 m=45
